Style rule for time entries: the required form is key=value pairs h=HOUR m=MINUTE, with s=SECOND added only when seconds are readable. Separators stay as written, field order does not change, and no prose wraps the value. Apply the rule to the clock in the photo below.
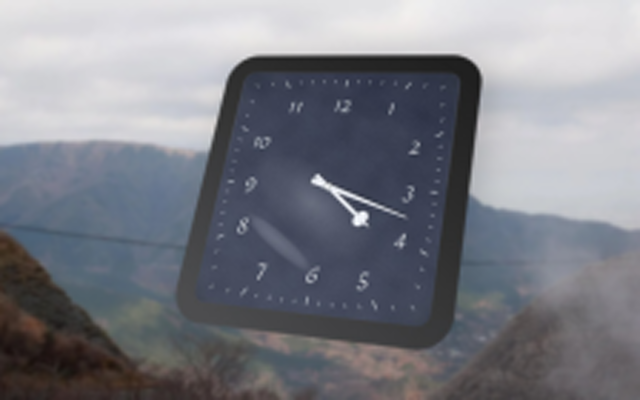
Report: h=4 m=18
